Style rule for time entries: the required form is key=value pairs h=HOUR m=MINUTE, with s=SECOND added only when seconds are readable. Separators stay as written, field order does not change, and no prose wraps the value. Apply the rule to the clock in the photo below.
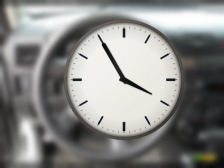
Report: h=3 m=55
